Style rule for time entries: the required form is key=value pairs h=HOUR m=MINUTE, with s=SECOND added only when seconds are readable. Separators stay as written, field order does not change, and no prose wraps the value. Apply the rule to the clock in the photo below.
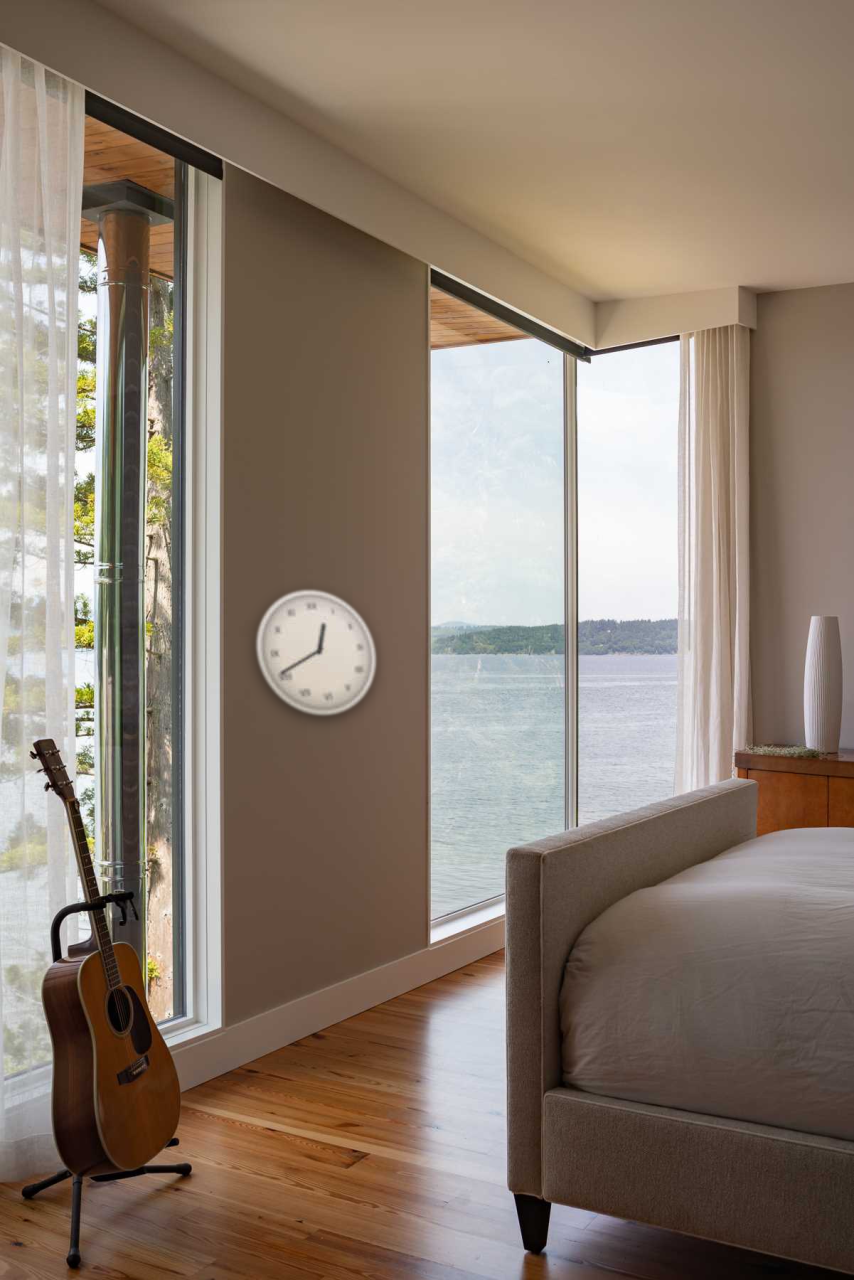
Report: h=12 m=41
